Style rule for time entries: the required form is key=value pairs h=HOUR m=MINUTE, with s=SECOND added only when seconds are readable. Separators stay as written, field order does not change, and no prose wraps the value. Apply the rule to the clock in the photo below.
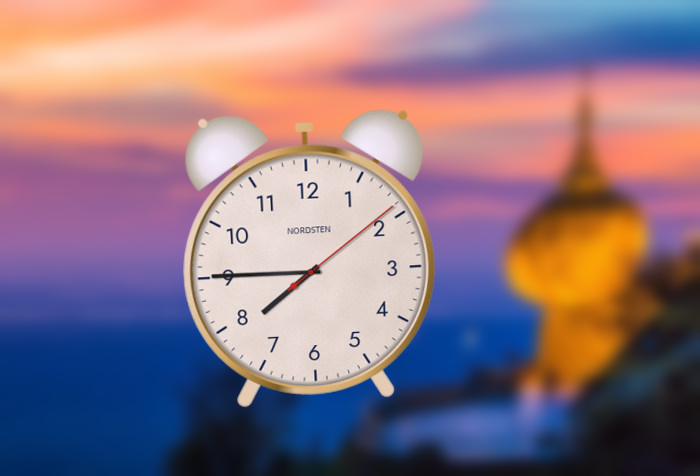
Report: h=7 m=45 s=9
